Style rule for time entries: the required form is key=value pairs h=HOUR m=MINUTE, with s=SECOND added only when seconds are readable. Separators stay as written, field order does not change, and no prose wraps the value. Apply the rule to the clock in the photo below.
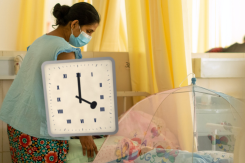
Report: h=4 m=0
